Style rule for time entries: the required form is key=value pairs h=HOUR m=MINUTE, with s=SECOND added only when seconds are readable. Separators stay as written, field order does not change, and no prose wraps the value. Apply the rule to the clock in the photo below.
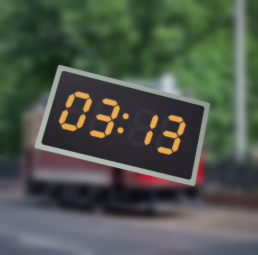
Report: h=3 m=13
